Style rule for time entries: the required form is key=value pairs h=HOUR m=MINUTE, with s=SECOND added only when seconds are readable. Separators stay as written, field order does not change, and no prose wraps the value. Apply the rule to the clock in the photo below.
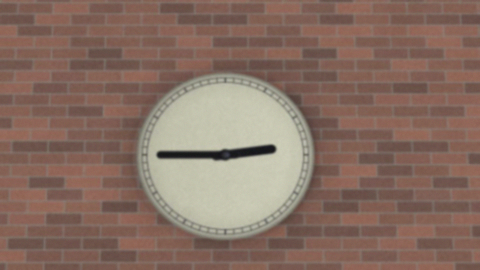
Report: h=2 m=45
